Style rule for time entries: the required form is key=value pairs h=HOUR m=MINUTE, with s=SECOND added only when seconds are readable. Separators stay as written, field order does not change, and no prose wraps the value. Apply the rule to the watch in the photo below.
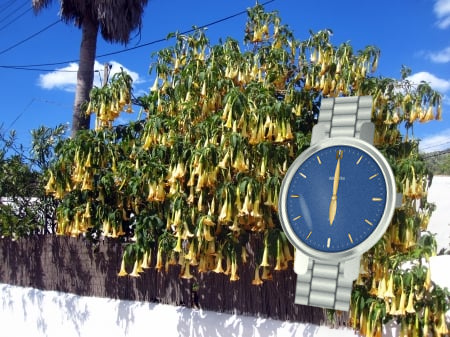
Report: h=6 m=0
